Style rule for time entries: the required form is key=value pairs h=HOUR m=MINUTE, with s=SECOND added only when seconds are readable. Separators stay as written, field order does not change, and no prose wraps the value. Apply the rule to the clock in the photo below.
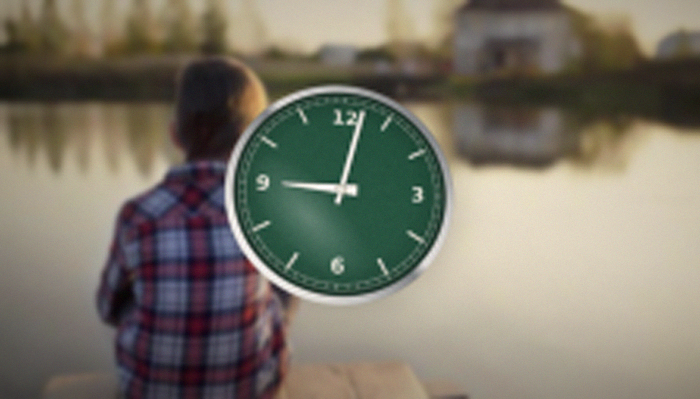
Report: h=9 m=2
